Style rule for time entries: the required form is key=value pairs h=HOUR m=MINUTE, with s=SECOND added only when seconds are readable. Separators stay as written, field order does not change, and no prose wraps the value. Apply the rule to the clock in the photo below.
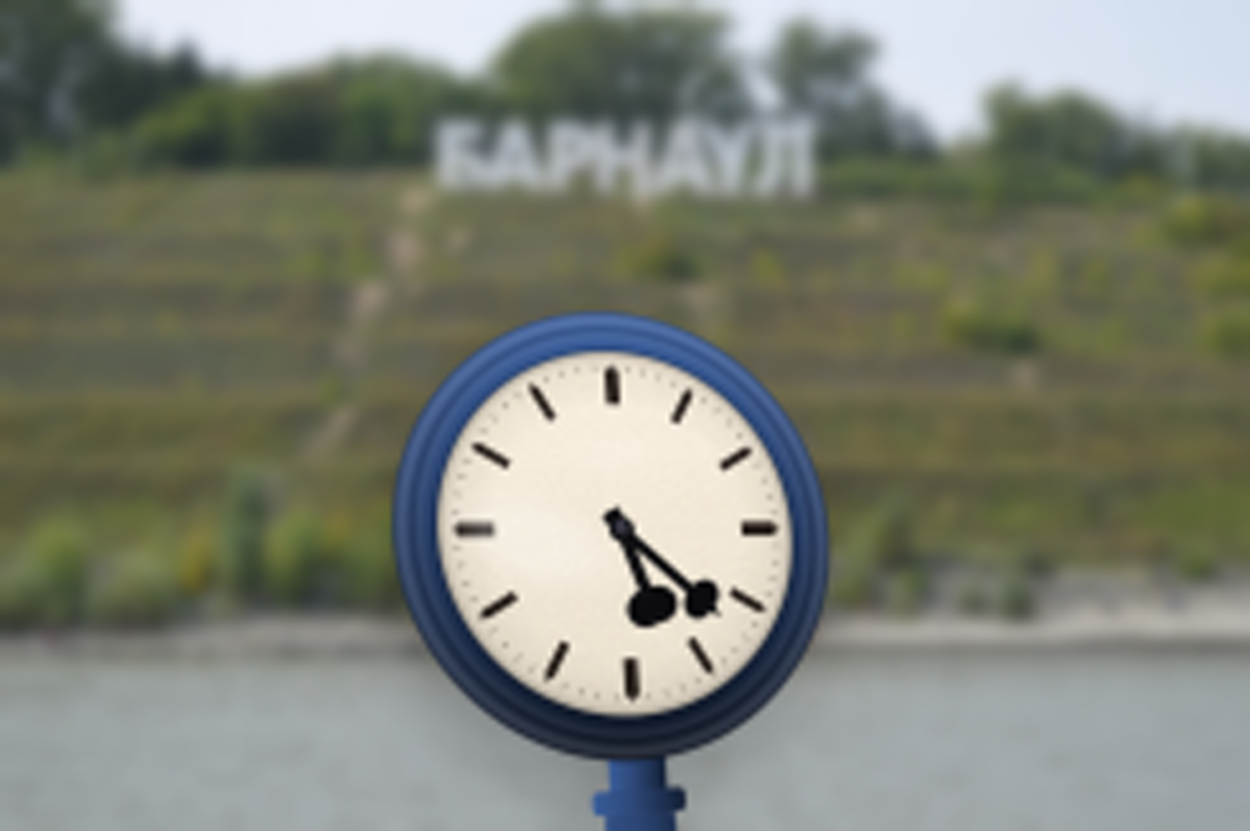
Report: h=5 m=22
